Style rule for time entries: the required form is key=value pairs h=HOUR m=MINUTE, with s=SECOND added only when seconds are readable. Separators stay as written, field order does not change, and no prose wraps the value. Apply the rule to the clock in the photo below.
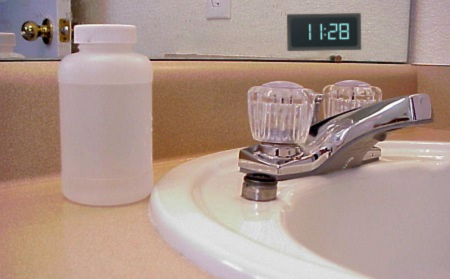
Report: h=11 m=28
